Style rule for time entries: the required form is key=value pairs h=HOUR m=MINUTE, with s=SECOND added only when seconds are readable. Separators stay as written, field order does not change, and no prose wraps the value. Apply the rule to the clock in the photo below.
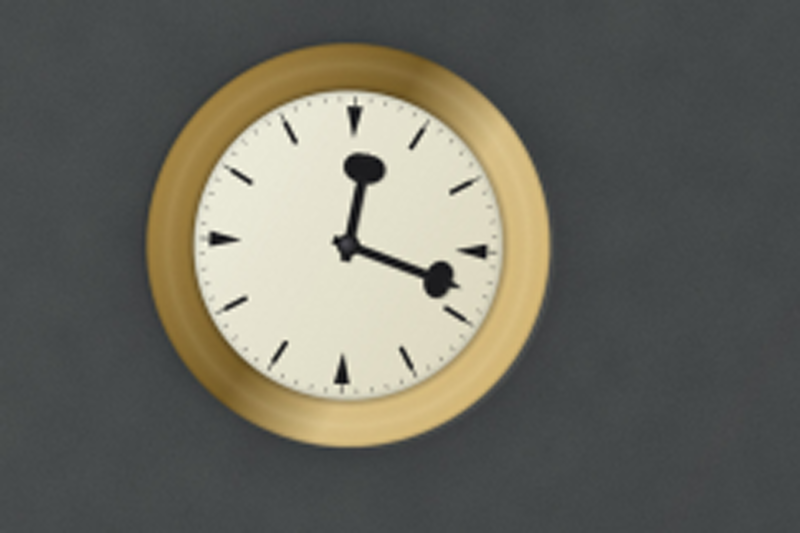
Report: h=12 m=18
